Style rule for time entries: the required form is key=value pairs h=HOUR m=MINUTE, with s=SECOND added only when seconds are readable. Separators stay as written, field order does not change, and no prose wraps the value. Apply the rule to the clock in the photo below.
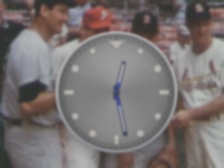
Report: h=12 m=28
